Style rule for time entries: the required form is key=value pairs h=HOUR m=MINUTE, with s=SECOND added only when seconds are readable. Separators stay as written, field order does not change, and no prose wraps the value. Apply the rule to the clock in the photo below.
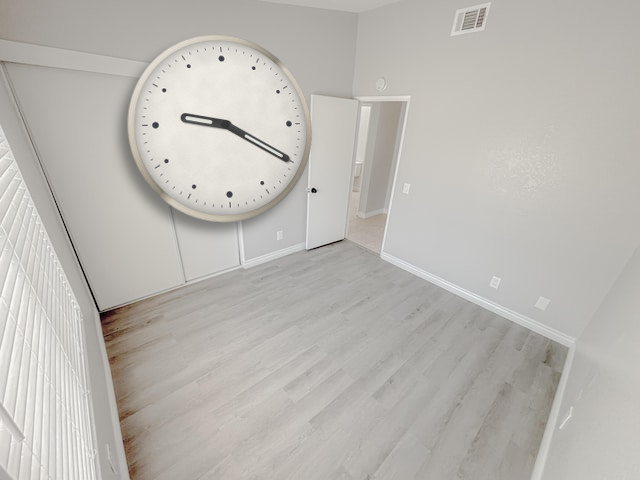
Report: h=9 m=20
